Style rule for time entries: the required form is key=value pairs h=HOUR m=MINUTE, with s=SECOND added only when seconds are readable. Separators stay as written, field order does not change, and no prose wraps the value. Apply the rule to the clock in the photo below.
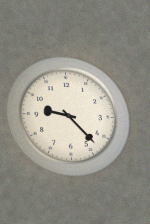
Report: h=9 m=23
